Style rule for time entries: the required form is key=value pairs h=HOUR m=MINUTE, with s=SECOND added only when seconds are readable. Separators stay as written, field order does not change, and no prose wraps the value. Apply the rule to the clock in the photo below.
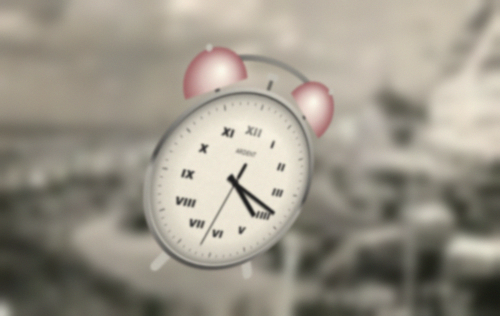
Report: h=4 m=18 s=32
